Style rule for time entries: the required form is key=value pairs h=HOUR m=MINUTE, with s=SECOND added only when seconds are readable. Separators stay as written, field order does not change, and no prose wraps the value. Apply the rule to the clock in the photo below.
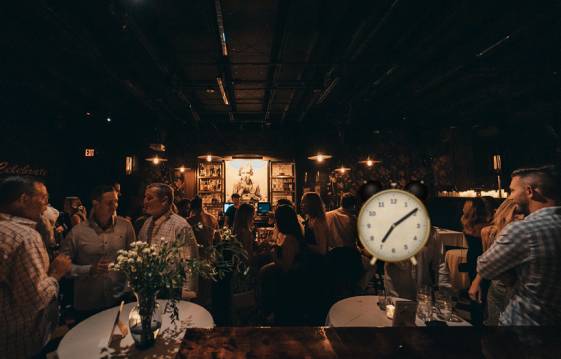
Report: h=7 m=9
